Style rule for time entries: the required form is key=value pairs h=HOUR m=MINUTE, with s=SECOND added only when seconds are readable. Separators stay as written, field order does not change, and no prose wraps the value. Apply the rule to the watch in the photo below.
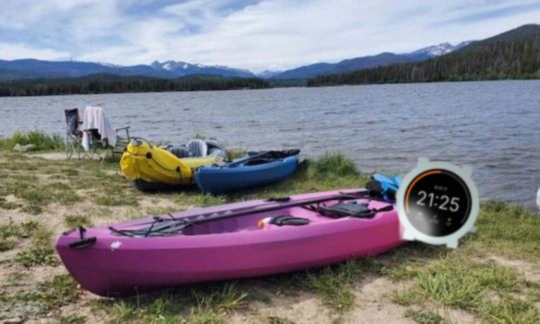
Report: h=21 m=25
